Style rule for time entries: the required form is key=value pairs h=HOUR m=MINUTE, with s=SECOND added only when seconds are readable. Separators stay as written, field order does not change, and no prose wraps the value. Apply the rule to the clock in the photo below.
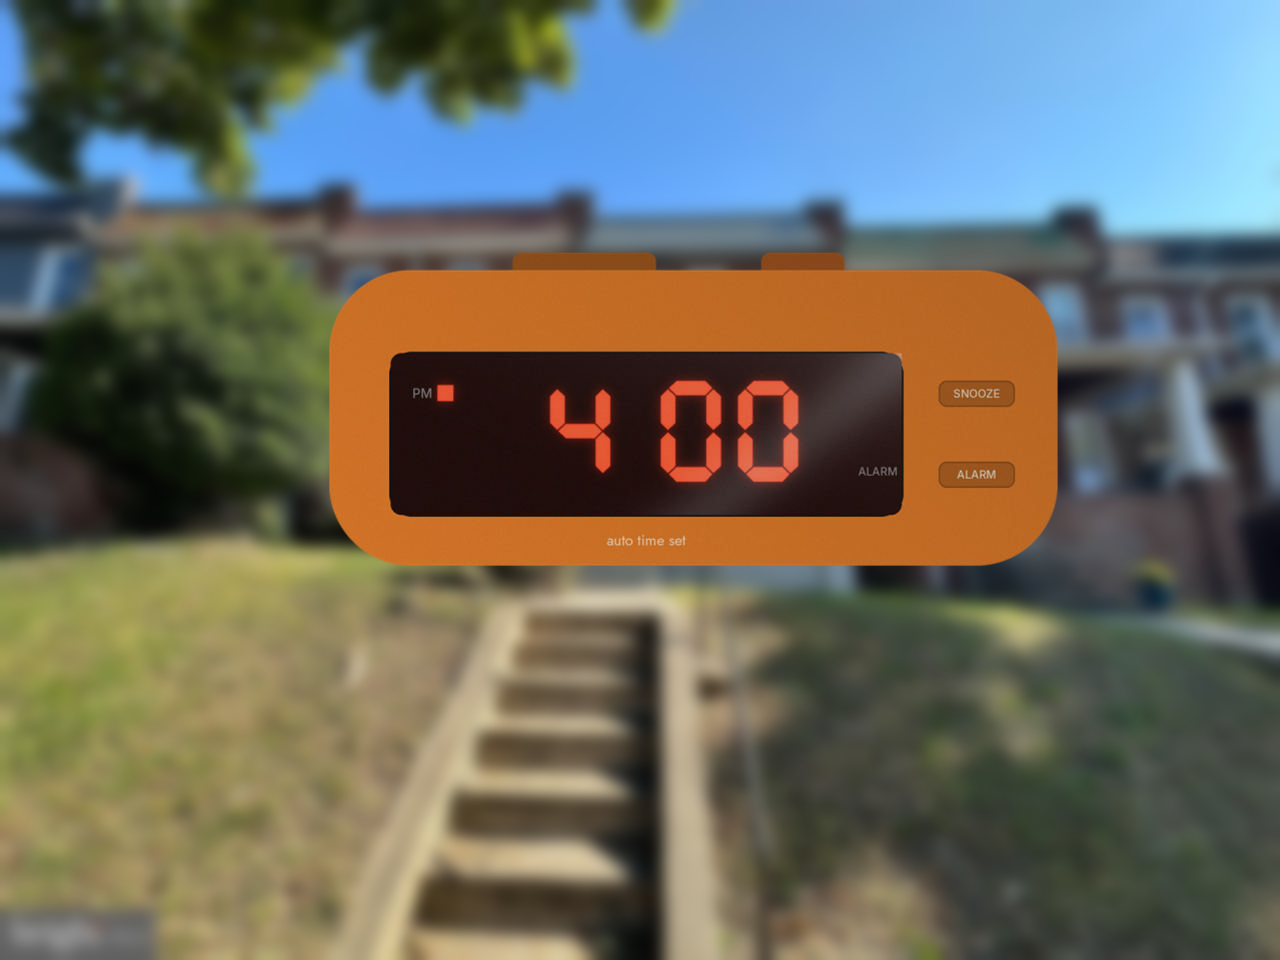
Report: h=4 m=0
